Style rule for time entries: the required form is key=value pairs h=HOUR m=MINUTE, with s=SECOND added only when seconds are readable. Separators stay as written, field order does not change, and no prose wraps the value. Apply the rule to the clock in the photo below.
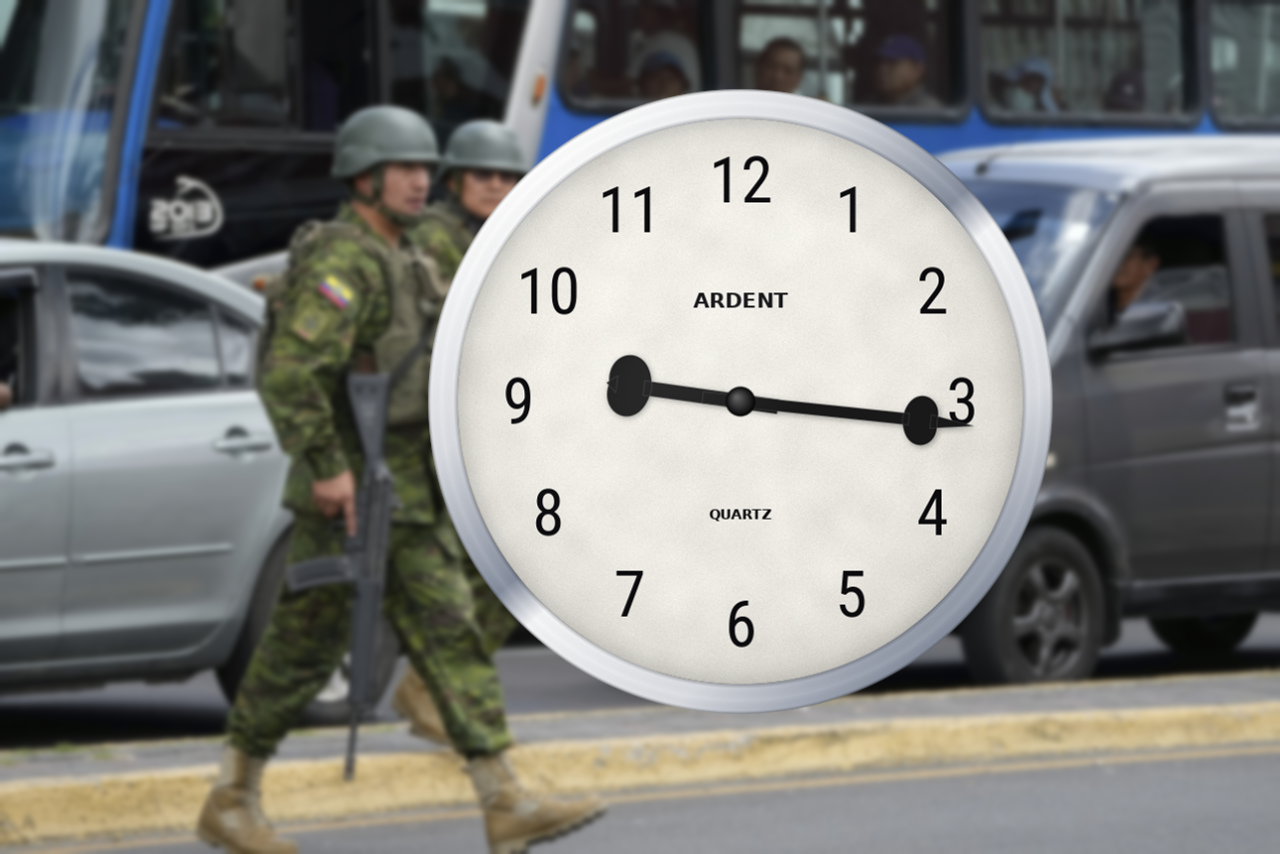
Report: h=9 m=16
